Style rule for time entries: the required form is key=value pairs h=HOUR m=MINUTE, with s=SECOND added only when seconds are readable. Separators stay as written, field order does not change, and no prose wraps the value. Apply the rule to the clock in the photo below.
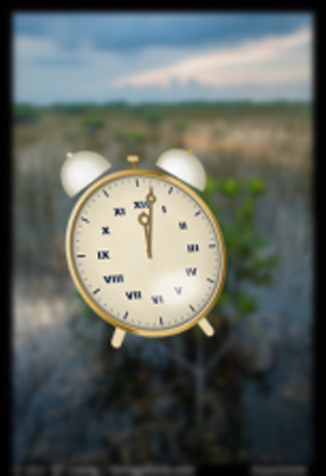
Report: h=12 m=2
